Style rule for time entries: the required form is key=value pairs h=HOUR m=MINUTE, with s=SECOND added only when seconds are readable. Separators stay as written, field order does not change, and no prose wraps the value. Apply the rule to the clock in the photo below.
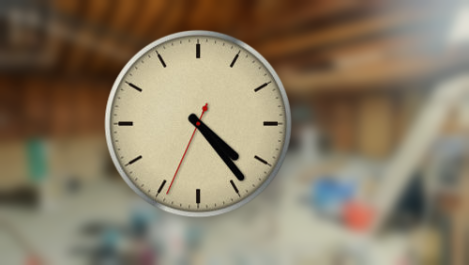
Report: h=4 m=23 s=34
